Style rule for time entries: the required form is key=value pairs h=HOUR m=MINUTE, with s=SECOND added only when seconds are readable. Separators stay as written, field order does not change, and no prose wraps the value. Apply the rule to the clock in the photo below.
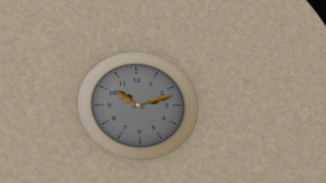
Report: h=10 m=12
